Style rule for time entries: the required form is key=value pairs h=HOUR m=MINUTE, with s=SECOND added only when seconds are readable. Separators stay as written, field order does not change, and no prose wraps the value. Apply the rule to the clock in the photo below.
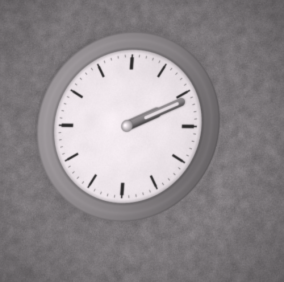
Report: h=2 m=11
